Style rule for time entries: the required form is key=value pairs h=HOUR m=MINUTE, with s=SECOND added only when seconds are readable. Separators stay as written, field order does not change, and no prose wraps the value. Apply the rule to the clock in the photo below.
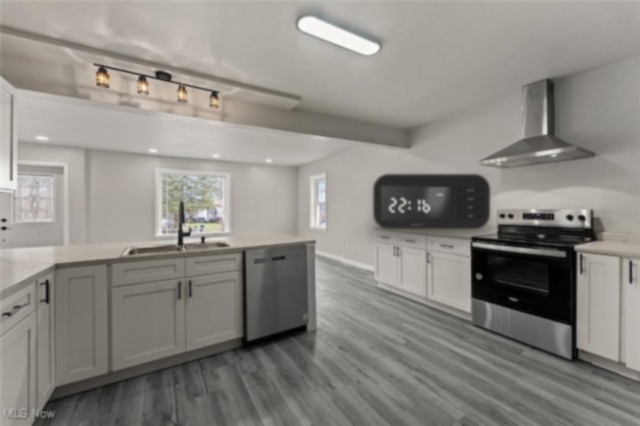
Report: h=22 m=16
